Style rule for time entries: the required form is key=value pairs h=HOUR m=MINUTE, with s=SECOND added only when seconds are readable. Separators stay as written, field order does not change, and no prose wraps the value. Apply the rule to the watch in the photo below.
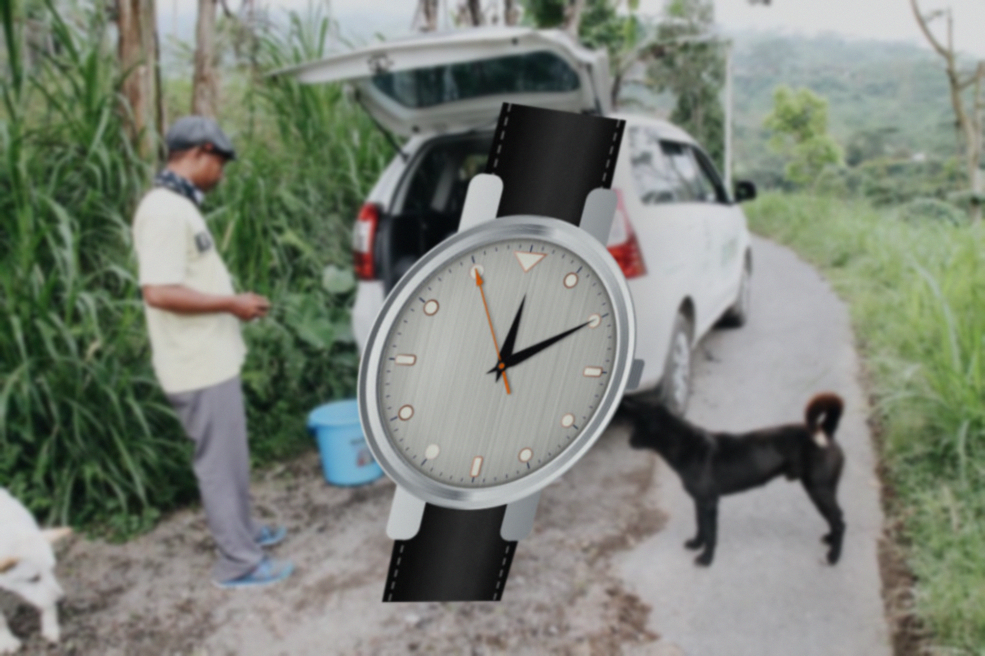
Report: h=12 m=9 s=55
